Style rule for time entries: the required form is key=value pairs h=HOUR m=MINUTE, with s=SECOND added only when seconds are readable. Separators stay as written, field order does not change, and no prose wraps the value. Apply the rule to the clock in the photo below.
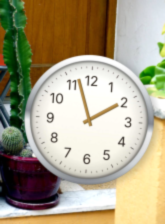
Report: h=1 m=57
